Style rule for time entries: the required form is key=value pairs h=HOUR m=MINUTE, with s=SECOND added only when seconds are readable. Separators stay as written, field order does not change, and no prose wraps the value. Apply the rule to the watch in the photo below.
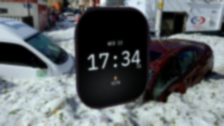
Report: h=17 m=34
